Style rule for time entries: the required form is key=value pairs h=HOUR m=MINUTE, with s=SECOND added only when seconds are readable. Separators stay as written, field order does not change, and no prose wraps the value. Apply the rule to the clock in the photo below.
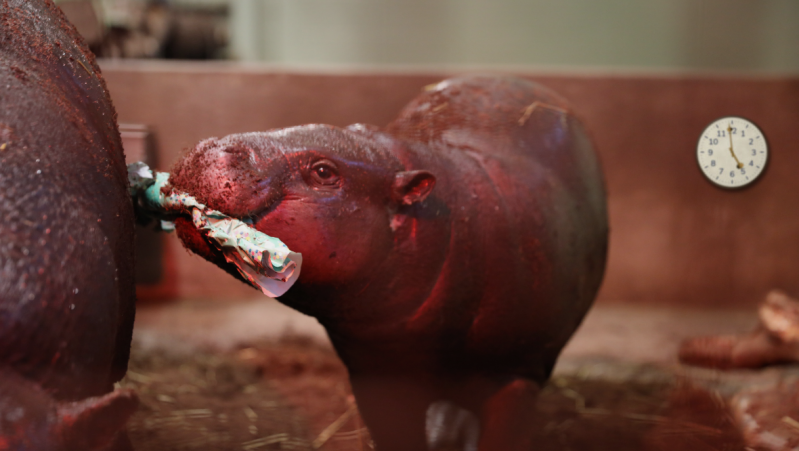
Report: h=4 m=59
